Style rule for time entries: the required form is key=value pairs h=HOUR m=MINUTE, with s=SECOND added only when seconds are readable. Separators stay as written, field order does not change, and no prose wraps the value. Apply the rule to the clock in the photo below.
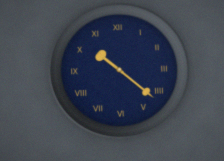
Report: h=10 m=22
